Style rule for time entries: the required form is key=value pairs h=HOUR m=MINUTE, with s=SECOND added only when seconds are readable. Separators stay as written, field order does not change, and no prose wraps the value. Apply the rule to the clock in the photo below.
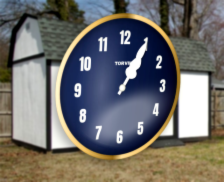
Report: h=1 m=5
